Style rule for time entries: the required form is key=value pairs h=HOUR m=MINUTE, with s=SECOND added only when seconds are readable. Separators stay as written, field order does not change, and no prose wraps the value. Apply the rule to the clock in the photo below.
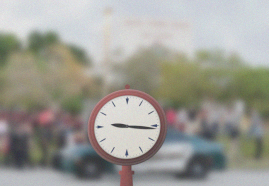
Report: h=9 m=16
